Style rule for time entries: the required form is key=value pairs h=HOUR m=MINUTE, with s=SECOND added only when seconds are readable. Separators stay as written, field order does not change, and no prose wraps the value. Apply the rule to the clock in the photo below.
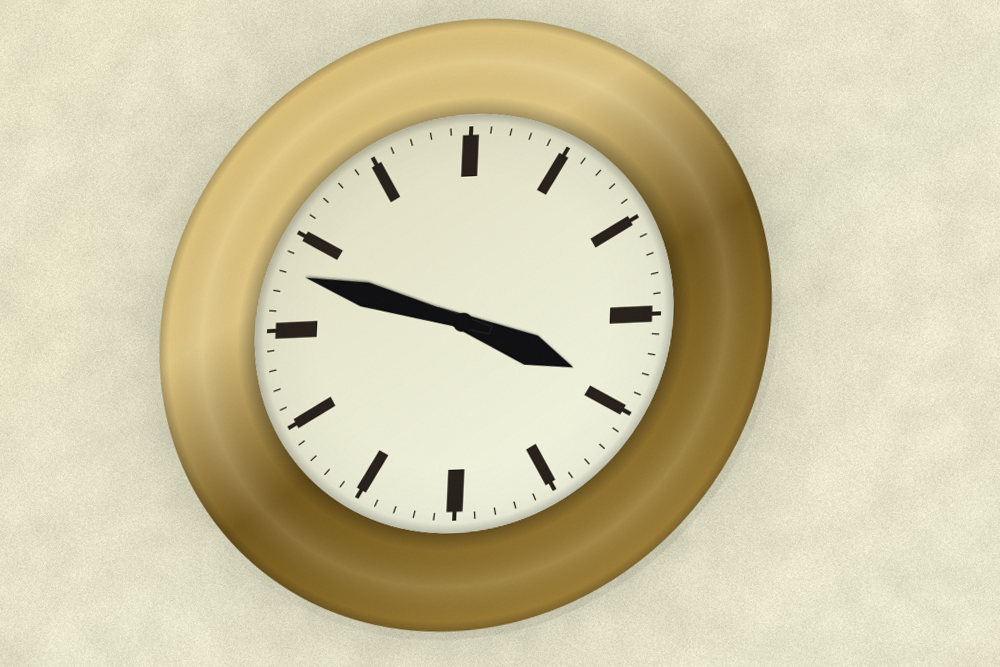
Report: h=3 m=48
